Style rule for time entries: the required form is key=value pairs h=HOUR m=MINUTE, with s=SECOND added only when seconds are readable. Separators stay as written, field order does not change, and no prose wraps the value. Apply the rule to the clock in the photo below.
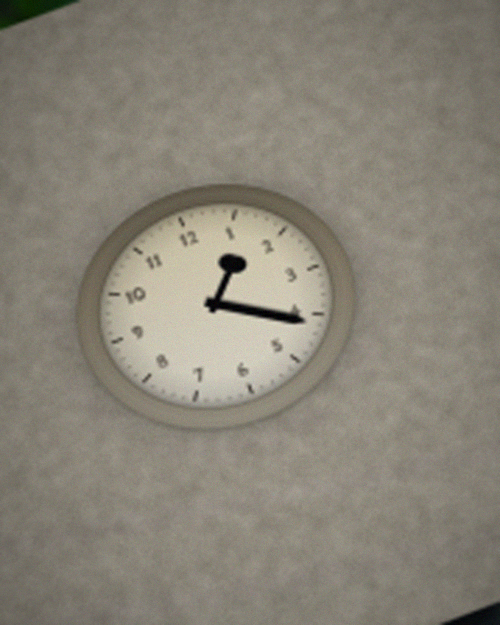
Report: h=1 m=21
